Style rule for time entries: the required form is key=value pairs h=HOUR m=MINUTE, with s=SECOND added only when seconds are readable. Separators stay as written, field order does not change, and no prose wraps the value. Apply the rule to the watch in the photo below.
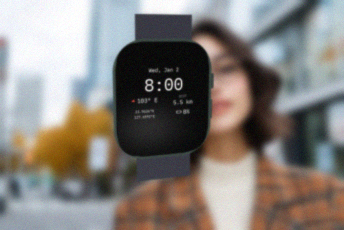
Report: h=8 m=0
